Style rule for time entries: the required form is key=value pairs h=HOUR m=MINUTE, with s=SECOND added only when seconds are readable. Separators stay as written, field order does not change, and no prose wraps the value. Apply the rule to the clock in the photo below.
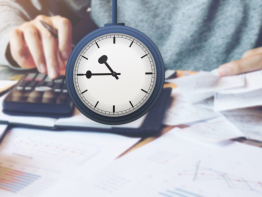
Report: h=10 m=45
